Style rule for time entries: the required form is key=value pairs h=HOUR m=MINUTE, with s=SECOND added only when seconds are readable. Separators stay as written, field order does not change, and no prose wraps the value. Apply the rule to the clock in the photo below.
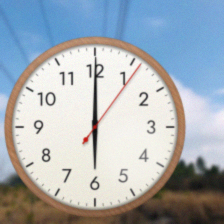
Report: h=6 m=0 s=6
